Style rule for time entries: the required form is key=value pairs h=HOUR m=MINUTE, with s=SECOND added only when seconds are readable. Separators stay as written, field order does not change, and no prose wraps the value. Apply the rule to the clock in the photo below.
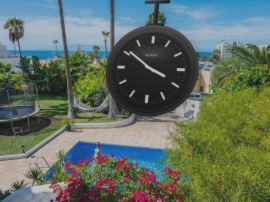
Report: h=3 m=51
